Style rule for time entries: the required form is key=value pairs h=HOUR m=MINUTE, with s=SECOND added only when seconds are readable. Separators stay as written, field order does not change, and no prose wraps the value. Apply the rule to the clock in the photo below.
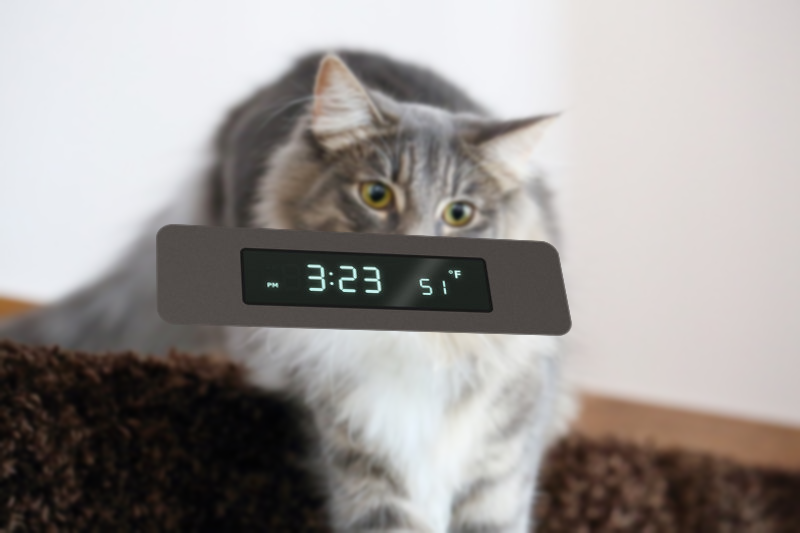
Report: h=3 m=23
